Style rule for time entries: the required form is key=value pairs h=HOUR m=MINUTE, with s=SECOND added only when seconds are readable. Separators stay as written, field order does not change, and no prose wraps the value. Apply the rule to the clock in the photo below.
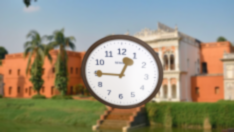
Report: h=12 m=45
